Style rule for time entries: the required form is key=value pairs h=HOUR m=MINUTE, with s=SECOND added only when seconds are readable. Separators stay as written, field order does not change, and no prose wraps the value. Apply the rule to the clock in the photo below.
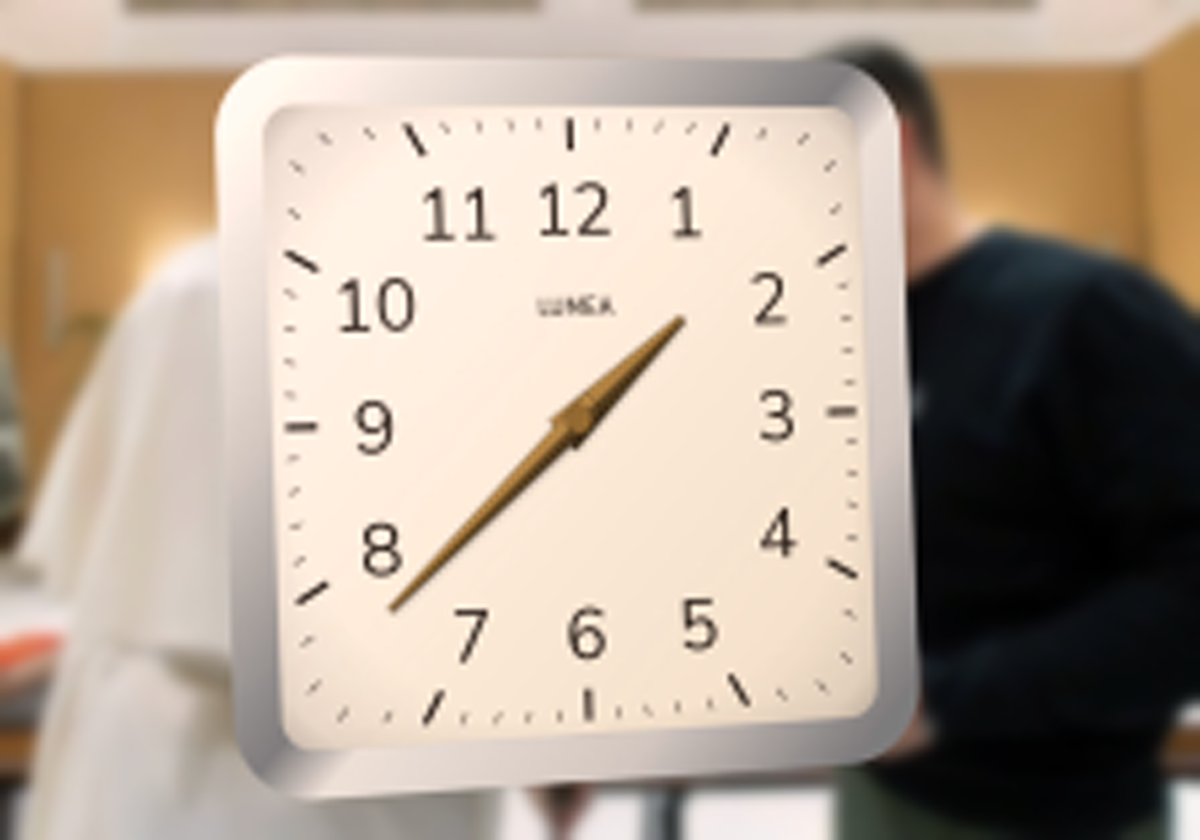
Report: h=1 m=38
